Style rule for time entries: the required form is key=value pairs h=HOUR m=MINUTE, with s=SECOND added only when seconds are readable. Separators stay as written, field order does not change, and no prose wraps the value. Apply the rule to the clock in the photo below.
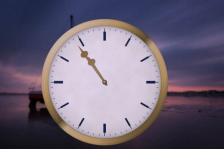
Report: h=10 m=54
